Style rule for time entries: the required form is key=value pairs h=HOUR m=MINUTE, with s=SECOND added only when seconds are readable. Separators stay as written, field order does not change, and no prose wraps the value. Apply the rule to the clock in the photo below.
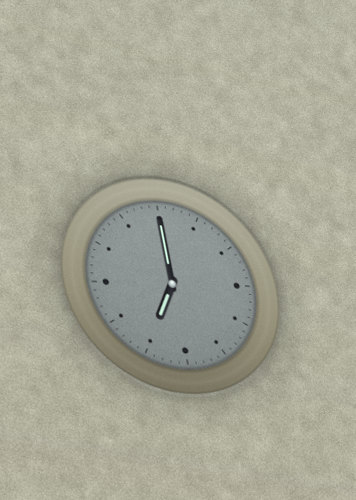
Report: h=7 m=0
